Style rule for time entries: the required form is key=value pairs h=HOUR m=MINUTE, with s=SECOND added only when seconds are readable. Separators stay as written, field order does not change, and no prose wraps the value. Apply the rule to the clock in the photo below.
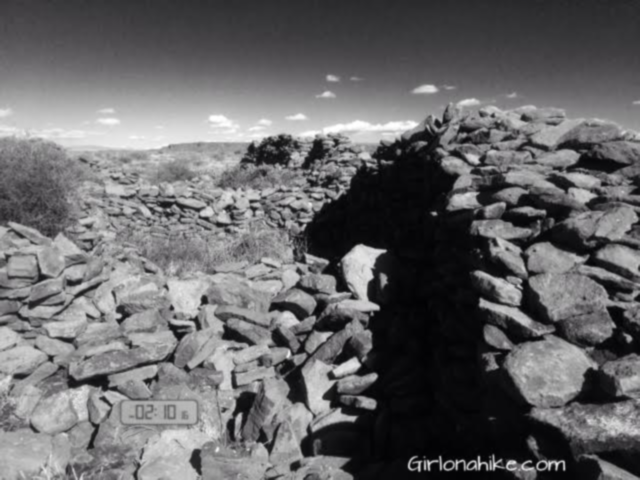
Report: h=2 m=10
